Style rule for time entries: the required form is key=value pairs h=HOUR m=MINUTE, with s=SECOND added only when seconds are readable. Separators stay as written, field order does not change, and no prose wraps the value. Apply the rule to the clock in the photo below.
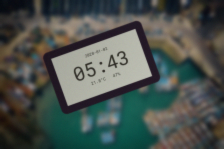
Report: h=5 m=43
